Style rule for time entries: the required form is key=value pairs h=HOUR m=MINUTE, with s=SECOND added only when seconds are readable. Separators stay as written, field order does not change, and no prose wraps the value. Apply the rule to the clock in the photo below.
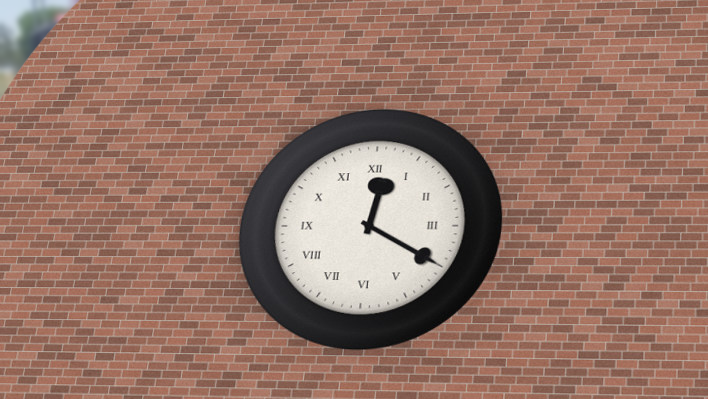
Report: h=12 m=20
